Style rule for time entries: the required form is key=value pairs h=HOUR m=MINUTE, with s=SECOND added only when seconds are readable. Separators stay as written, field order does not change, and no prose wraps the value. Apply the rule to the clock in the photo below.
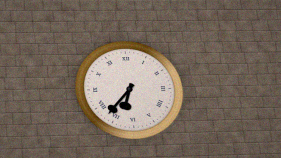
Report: h=6 m=37
